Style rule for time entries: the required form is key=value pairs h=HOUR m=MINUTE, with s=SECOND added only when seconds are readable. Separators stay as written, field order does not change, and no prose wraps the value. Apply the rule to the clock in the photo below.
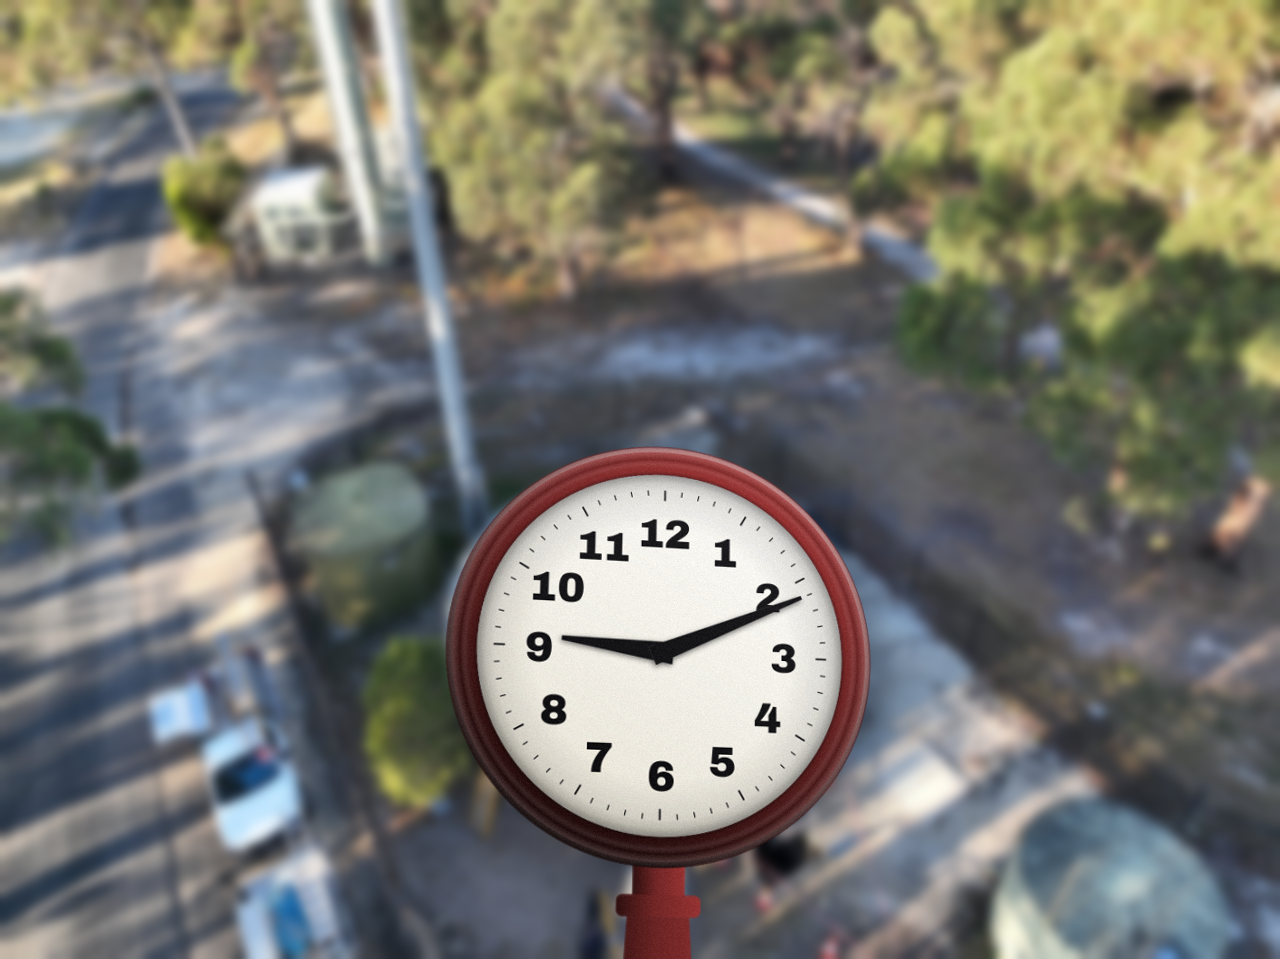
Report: h=9 m=11
